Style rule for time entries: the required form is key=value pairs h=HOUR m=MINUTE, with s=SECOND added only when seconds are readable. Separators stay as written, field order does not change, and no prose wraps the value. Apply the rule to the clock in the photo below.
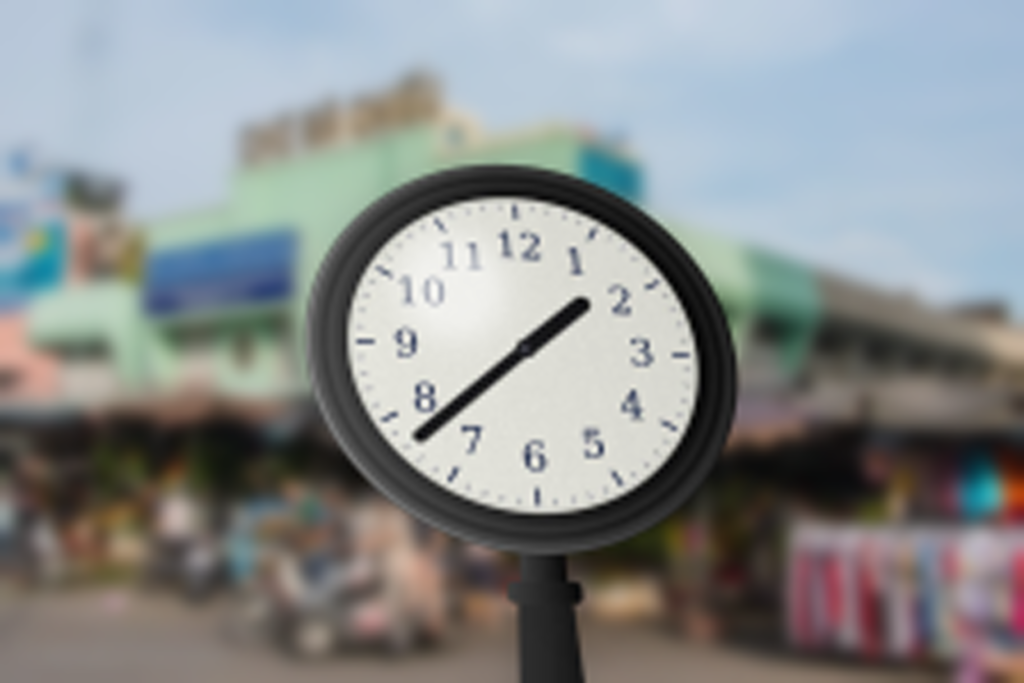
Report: h=1 m=38
